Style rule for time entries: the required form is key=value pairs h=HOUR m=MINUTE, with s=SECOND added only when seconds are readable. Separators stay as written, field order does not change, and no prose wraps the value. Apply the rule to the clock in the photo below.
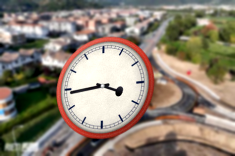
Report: h=3 m=44
